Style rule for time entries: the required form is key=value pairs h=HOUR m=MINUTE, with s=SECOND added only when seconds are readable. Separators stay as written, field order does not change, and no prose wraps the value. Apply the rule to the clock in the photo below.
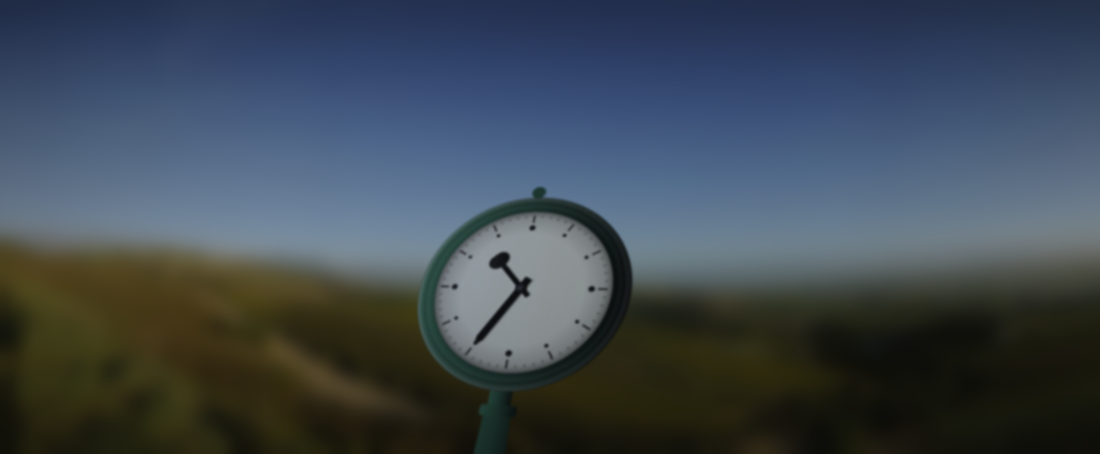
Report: h=10 m=35
